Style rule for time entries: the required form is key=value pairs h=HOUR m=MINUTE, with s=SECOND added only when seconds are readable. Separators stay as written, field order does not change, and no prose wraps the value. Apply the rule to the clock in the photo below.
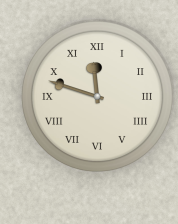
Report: h=11 m=48
